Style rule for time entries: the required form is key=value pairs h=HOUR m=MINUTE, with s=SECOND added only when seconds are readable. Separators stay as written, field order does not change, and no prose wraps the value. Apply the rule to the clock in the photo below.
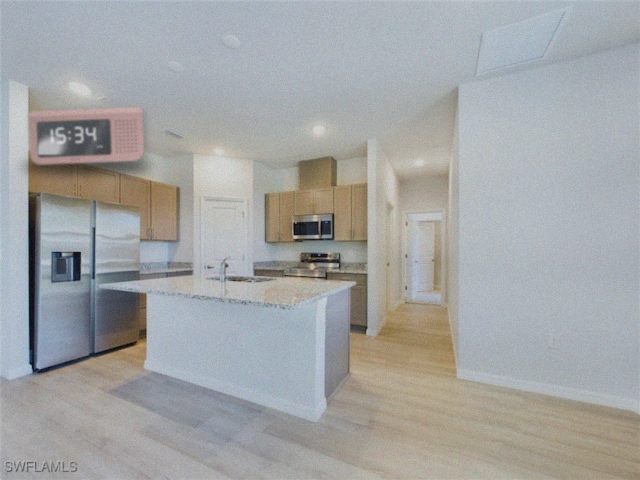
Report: h=15 m=34
